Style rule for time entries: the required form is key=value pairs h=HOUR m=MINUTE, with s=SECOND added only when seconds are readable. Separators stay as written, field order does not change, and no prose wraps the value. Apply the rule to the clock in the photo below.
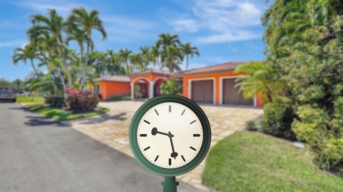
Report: h=9 m=28
